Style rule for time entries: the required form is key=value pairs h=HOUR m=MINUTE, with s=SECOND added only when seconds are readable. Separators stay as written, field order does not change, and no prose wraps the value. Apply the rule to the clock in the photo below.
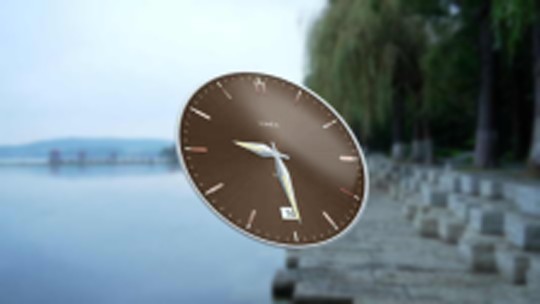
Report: h=9 m=29
